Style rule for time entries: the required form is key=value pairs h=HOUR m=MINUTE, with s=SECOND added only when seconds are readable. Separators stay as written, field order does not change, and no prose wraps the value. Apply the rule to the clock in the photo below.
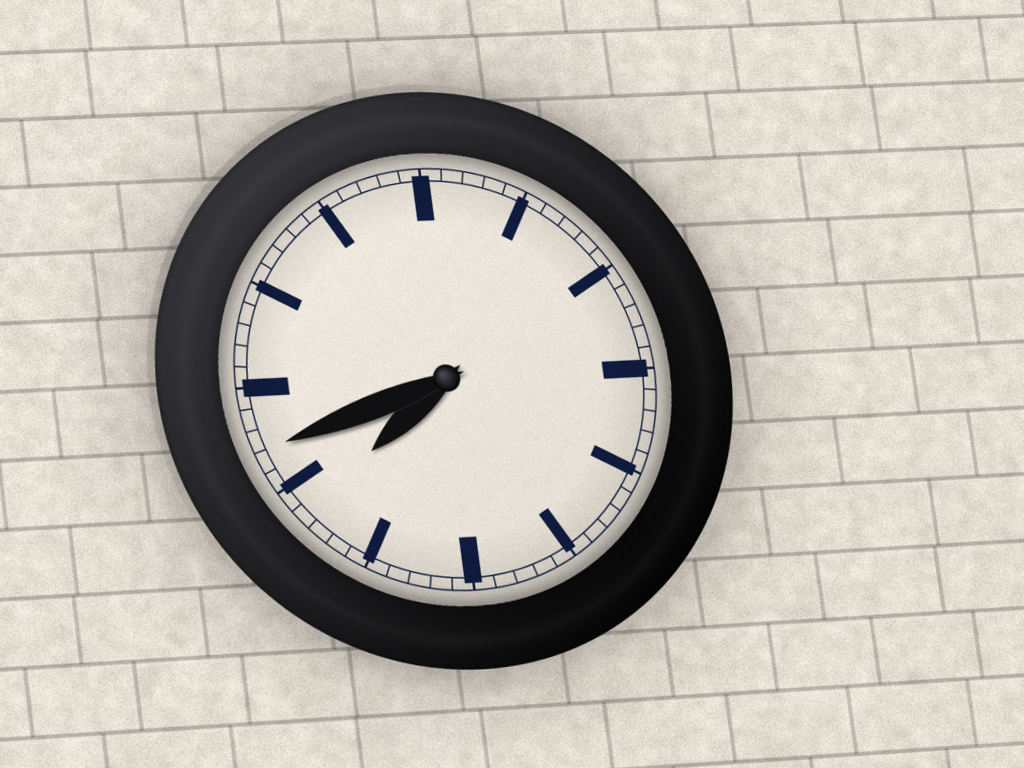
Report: h=7 m=42
